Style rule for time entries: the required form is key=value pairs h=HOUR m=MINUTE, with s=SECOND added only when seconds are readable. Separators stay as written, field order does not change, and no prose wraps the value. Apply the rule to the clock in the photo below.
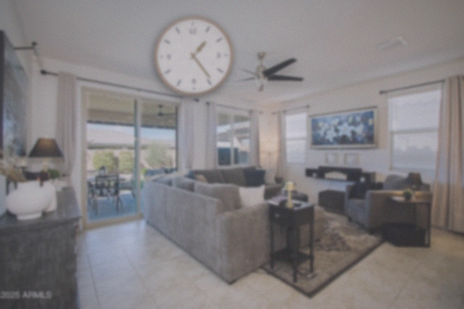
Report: h=1 m=24
